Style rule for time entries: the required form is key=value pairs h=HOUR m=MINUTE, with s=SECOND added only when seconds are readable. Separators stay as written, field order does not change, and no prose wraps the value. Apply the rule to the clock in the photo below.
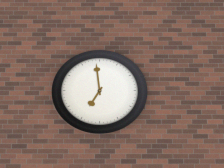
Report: h=6 m=59
